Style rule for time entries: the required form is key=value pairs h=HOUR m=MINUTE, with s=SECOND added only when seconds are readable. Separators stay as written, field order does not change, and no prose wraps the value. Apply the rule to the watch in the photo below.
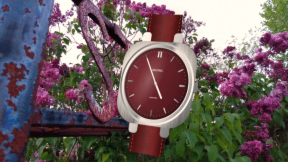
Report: h=4 m=55
